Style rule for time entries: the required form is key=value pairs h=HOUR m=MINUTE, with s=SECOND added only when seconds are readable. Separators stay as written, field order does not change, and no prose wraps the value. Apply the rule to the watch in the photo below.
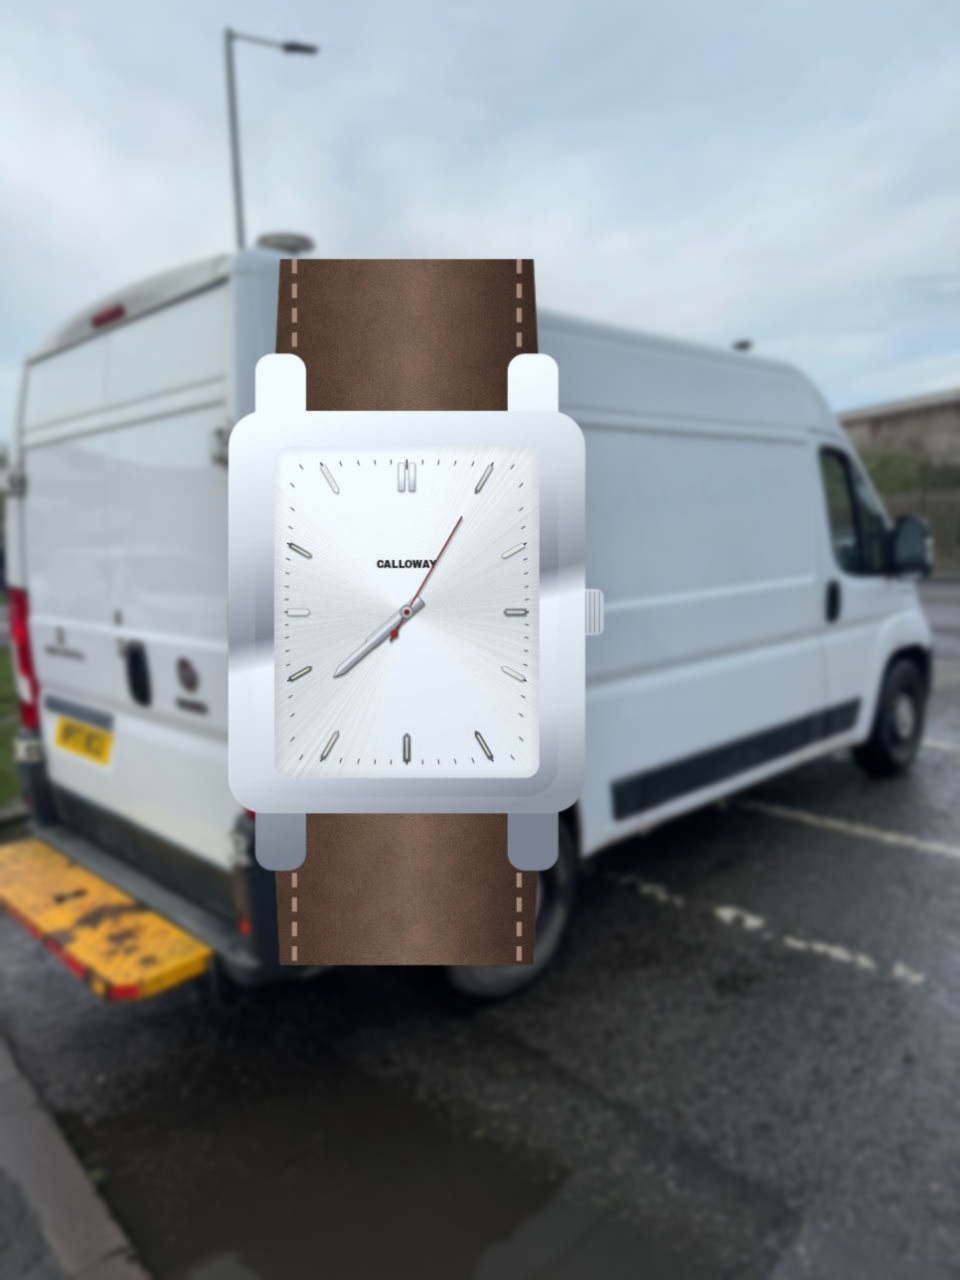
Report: h=7 m=38 s=5
